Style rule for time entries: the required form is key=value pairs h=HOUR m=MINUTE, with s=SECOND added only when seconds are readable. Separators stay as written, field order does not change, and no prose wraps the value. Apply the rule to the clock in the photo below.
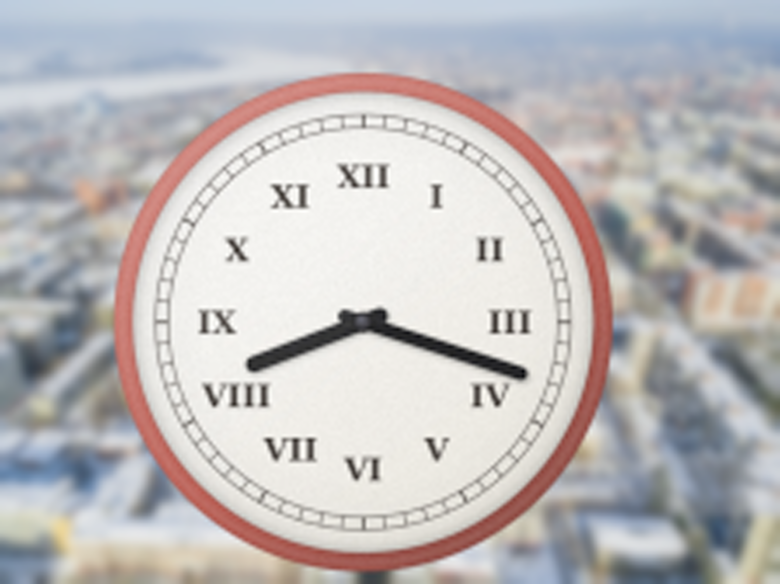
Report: h=8 m=18
